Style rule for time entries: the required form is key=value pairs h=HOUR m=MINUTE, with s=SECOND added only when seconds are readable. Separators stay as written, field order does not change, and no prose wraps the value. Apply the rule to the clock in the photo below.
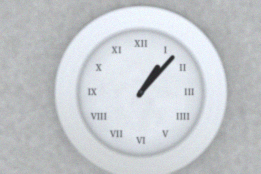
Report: h=1 m=7
